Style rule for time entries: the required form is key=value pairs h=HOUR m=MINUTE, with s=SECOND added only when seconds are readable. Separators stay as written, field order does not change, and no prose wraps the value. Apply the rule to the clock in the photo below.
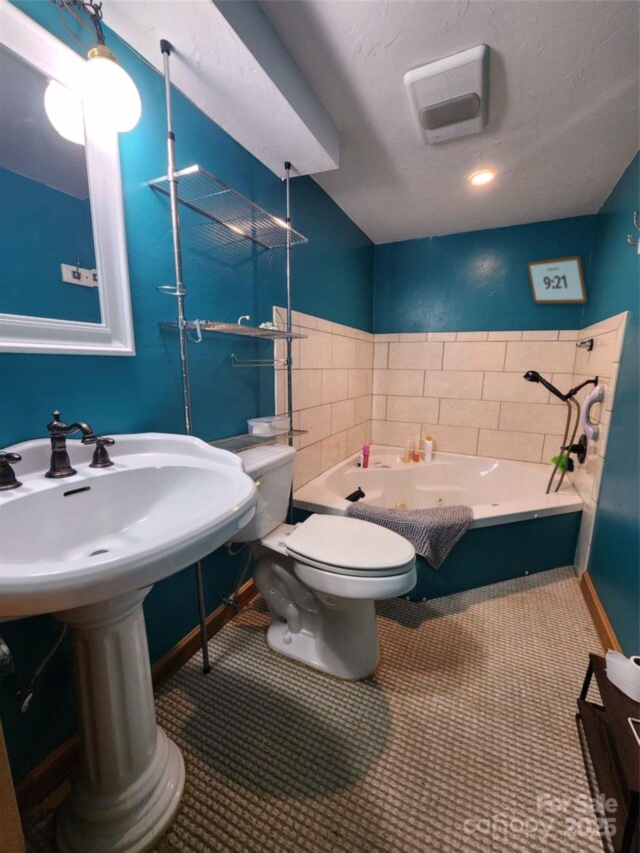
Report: h=9 m=21
